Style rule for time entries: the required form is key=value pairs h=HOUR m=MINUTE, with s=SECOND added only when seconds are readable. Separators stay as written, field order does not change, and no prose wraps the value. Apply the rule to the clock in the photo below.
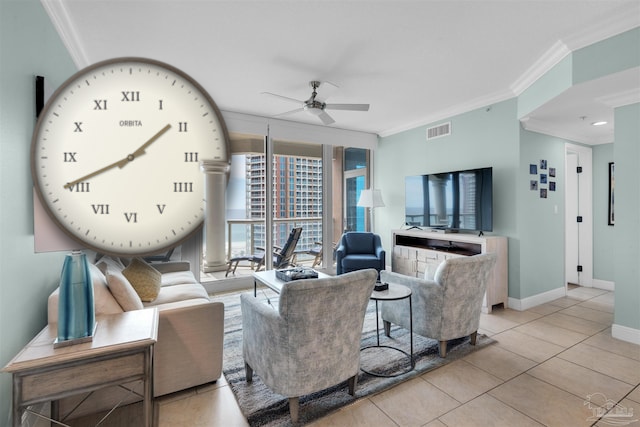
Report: h=1 m=41
